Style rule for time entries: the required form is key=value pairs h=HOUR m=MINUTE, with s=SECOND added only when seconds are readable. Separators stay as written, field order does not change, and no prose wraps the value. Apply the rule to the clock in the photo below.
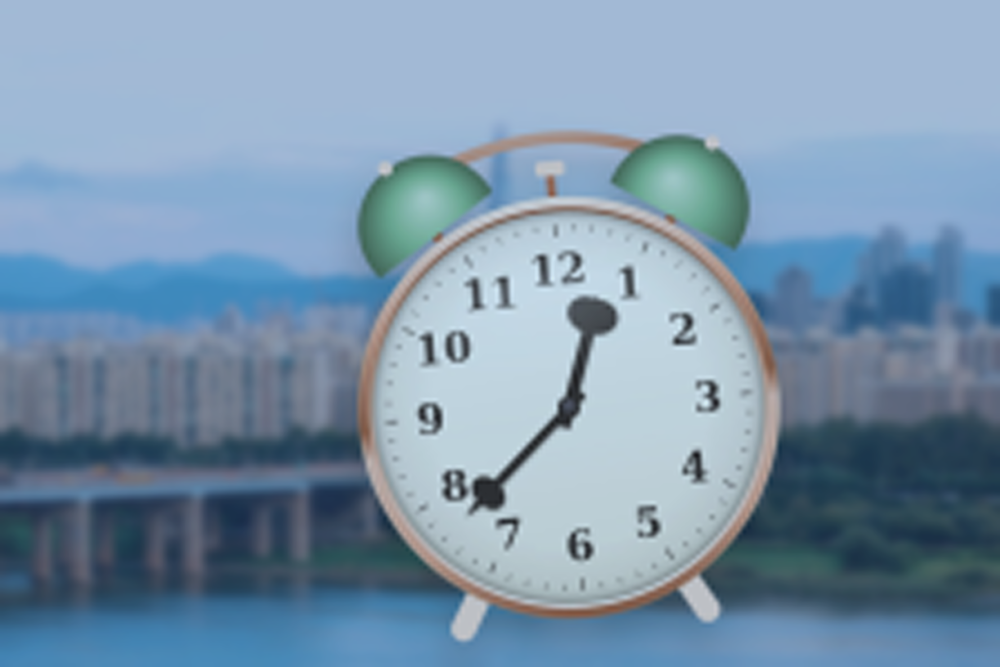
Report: h=12 m=38
